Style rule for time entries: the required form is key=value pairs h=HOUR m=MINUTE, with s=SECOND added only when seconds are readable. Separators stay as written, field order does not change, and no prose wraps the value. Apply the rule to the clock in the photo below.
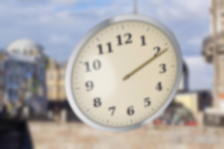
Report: h=2 m=11
